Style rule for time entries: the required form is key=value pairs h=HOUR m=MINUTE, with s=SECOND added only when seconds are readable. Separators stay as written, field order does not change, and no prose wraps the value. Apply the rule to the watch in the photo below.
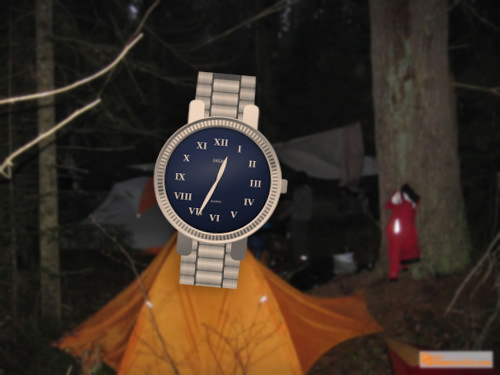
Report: h=12 m=34
